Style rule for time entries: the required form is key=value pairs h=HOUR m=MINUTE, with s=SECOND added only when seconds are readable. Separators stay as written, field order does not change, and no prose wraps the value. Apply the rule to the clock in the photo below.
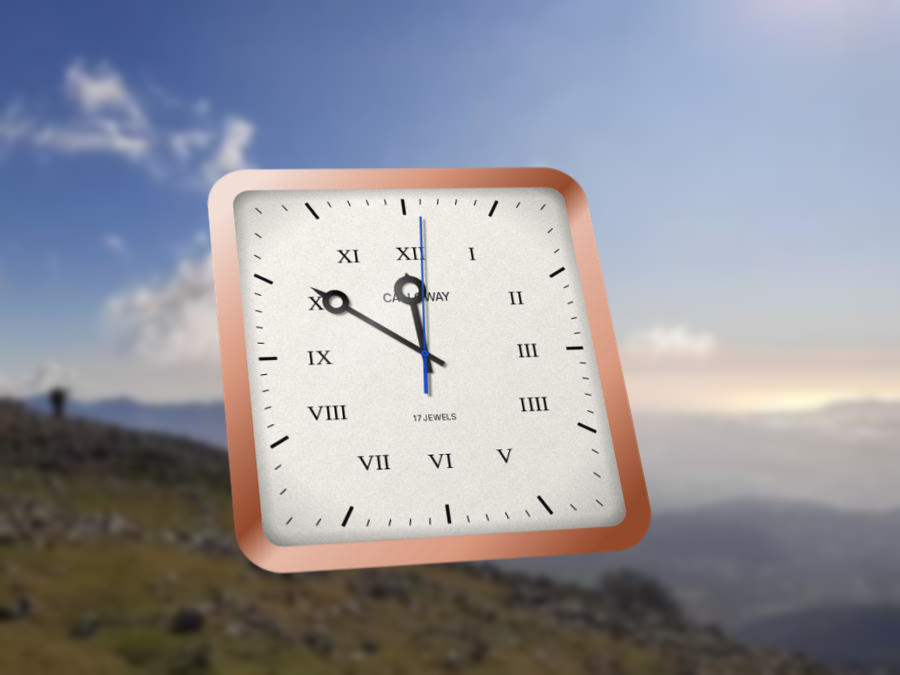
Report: h=11 m=51 s=1
